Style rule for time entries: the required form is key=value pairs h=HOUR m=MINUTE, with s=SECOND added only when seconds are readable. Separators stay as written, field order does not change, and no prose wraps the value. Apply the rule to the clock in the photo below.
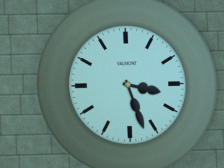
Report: h=3 m=27
